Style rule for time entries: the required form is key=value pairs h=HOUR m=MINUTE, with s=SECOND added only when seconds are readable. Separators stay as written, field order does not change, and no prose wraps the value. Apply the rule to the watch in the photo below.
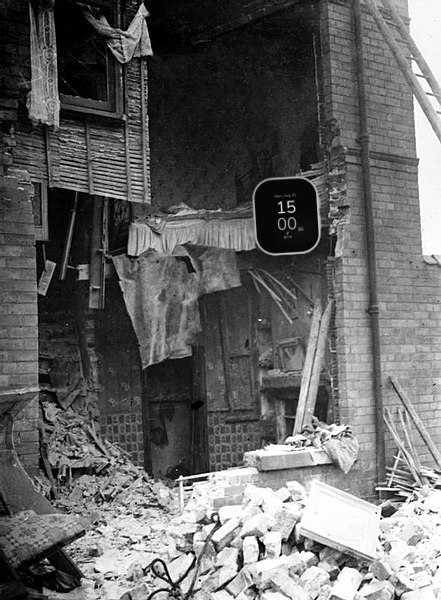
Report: h=15 m=0
